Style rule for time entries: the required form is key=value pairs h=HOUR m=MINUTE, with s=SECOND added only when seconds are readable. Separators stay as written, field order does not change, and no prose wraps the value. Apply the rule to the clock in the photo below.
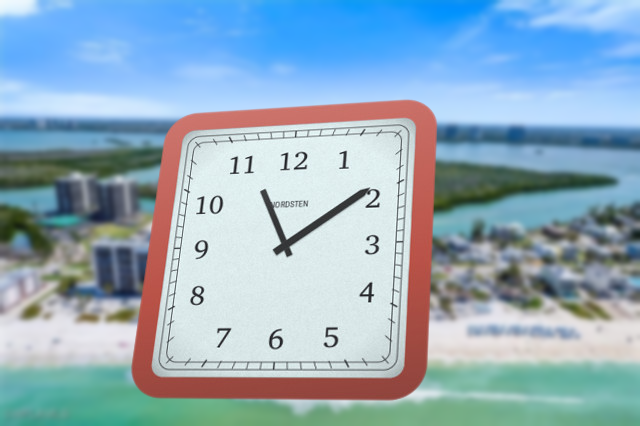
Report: h=11 m=9
